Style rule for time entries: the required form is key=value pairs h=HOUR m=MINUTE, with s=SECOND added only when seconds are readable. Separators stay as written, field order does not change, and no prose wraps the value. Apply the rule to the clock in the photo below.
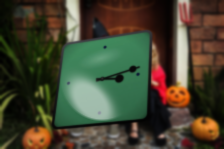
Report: h=3 m=13
